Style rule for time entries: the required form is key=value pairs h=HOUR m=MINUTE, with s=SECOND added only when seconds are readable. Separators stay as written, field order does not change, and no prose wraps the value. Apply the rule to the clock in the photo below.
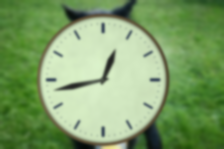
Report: h=12 m=43
